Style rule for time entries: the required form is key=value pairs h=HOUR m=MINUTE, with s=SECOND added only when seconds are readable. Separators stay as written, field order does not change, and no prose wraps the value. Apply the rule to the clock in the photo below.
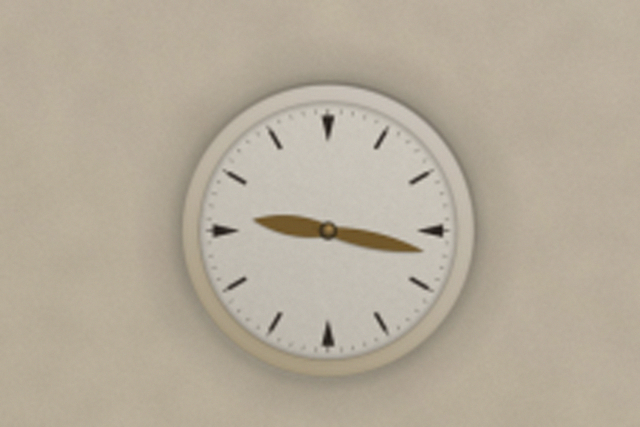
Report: h=9 m=17
